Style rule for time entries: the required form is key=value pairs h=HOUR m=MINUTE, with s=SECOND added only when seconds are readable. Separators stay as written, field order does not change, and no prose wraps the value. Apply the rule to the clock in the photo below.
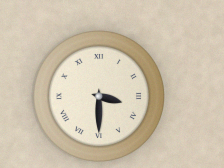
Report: h=3 m=30
